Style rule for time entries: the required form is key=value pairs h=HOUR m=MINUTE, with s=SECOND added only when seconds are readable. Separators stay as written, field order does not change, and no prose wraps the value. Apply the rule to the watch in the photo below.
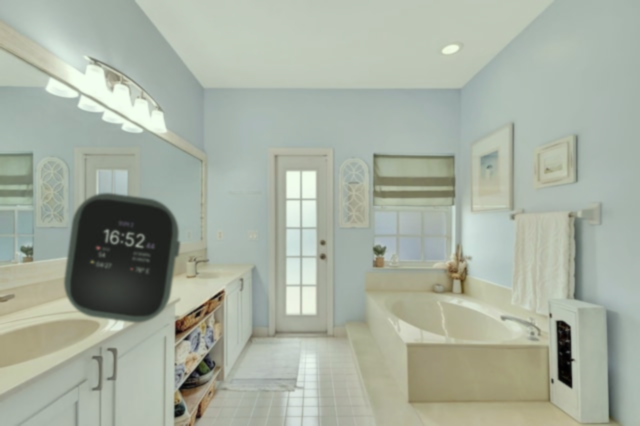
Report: h=16 m=52
